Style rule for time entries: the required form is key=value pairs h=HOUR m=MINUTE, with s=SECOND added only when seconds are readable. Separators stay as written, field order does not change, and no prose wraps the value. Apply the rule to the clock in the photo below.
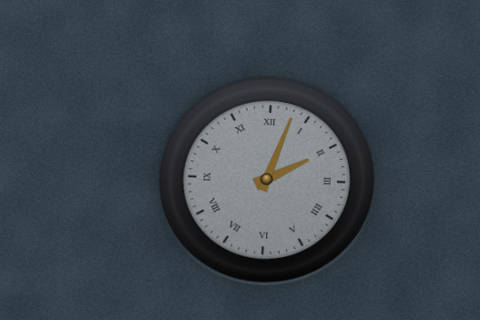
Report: h=2 m=3
